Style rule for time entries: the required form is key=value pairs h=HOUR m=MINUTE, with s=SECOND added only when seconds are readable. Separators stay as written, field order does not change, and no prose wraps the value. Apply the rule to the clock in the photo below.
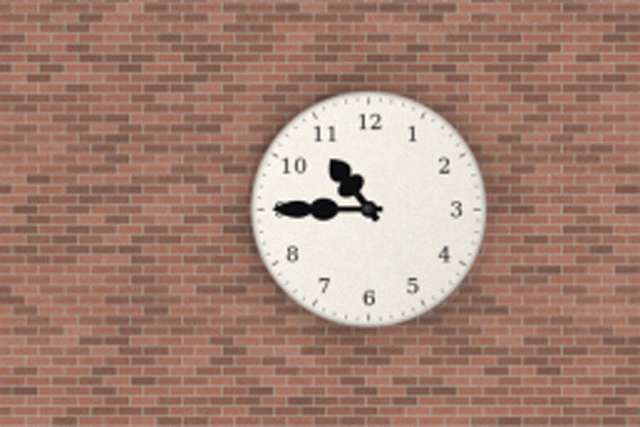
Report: h=10 m=45
